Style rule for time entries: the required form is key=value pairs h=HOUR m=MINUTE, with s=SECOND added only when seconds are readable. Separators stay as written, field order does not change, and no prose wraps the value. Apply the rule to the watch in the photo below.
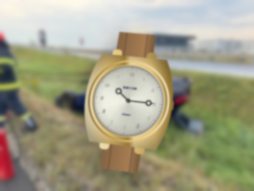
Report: h=10 m=15
